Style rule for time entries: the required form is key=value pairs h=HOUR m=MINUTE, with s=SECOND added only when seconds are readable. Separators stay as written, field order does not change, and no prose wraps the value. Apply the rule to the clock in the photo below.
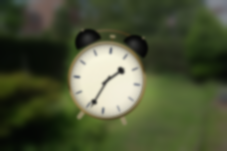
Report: h=1 m=34
